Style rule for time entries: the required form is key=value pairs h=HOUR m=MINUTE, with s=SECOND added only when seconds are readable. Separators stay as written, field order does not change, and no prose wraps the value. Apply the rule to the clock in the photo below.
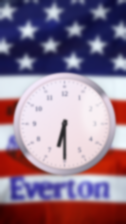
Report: h=6 m=30
